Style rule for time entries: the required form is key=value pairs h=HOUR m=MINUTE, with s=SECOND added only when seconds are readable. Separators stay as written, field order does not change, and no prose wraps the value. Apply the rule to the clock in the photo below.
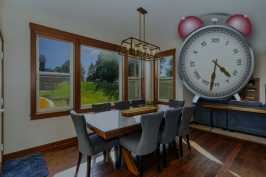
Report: h=4 m=32
